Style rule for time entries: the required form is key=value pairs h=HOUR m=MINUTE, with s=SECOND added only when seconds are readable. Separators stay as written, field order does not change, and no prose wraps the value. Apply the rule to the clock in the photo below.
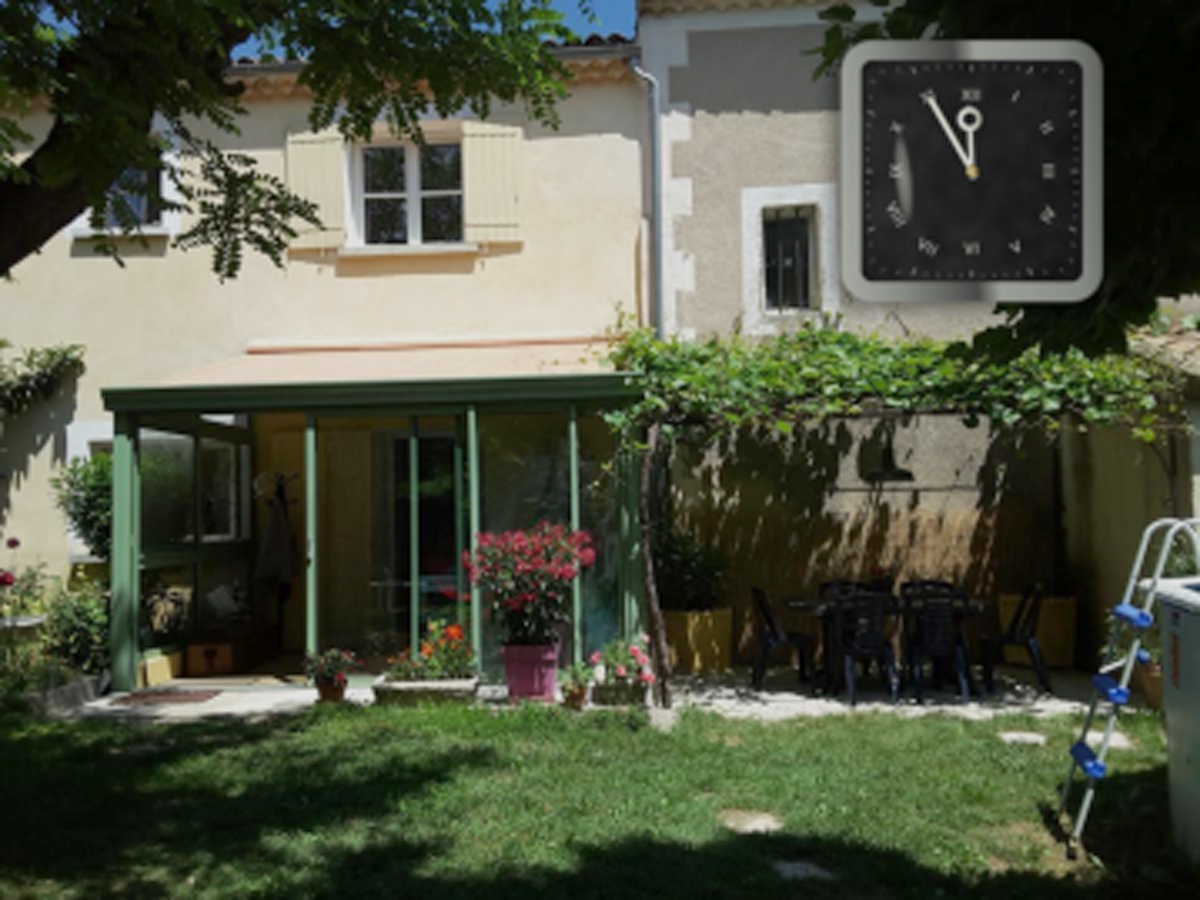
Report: h=11 m=55
